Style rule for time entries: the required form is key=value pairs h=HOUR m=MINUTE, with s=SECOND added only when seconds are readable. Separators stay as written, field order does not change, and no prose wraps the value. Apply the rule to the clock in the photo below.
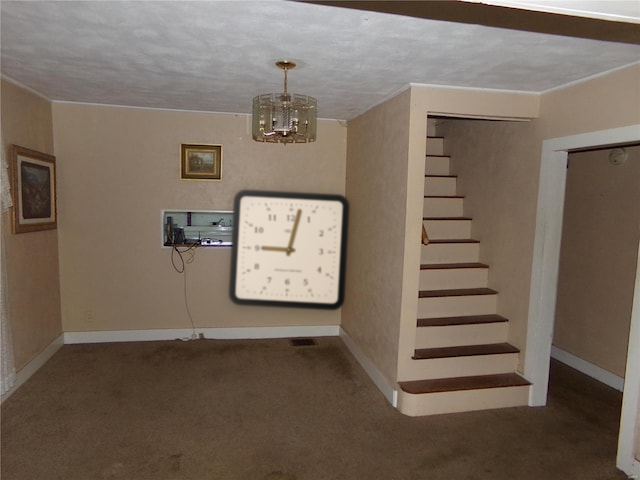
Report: h=9 m=2
